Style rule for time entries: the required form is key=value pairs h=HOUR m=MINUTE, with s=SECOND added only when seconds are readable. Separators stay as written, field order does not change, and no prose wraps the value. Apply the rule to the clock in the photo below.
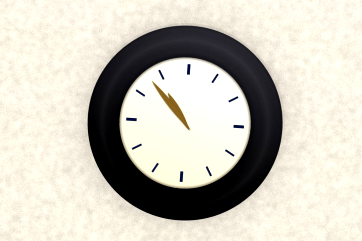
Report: h=10 m=53
